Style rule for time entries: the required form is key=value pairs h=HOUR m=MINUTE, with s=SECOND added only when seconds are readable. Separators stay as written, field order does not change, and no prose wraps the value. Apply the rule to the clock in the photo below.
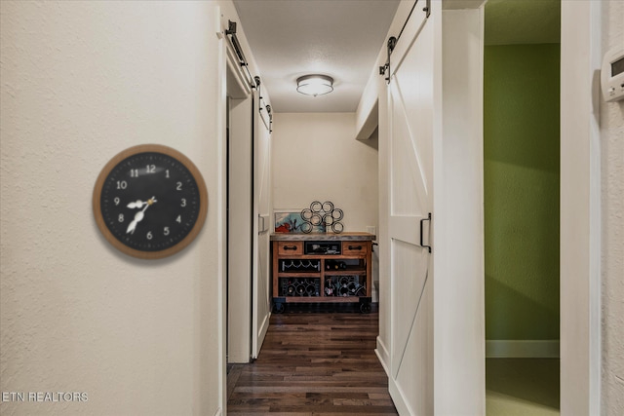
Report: h=8 m=36
